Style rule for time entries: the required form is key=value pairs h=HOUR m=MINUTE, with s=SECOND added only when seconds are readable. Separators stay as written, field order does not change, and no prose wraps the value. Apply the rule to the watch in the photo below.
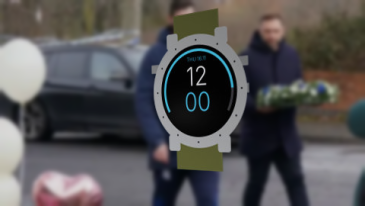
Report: h=12 m=0
